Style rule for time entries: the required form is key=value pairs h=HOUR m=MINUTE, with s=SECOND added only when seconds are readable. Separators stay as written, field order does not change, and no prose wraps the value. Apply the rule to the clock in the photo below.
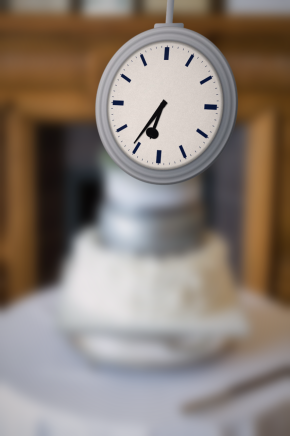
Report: h=6 m=36
